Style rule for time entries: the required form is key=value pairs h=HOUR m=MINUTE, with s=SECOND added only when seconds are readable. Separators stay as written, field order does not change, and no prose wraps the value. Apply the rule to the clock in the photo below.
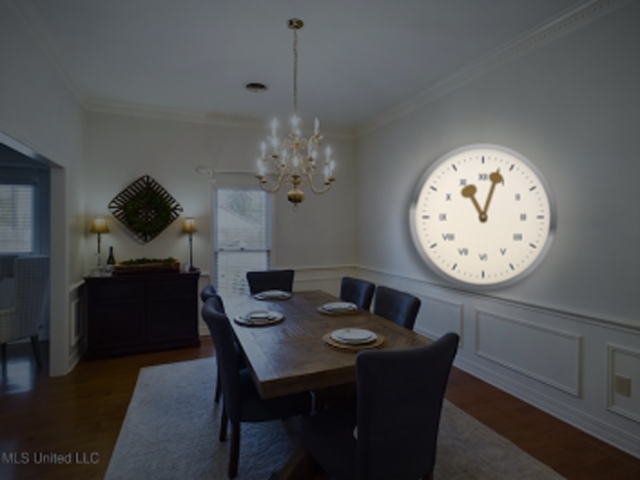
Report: h=11 m=3
